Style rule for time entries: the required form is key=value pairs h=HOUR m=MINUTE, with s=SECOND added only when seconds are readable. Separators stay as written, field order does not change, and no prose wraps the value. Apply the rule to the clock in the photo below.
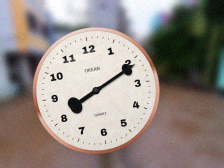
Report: h=8 m=11
